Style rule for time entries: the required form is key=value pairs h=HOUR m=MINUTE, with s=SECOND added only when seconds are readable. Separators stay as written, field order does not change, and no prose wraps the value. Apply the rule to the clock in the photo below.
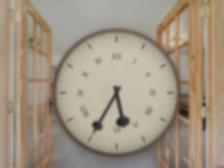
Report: h=5 m=35
